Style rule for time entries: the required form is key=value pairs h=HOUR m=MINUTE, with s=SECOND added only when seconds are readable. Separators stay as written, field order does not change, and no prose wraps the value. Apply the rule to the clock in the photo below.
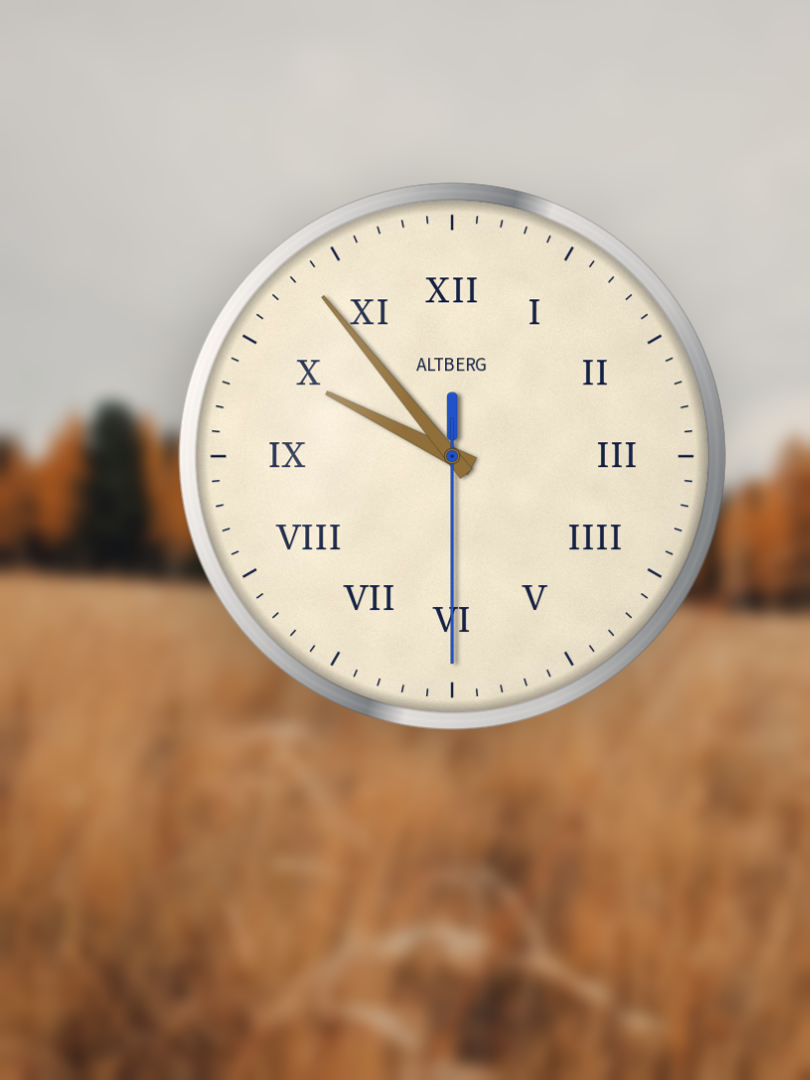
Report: h=9 m=53 s=30
